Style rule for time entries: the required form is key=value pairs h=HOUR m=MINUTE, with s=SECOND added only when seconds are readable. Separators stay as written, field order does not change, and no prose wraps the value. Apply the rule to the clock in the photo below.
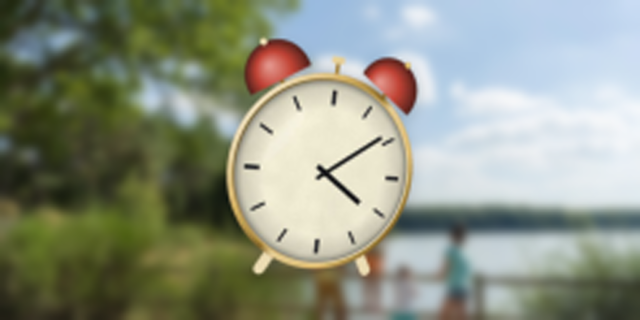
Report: h=4 m=9
